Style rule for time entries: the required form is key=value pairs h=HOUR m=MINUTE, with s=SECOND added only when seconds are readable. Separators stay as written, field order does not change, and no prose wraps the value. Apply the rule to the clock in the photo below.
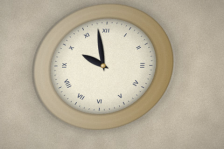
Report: h=9 m=58
